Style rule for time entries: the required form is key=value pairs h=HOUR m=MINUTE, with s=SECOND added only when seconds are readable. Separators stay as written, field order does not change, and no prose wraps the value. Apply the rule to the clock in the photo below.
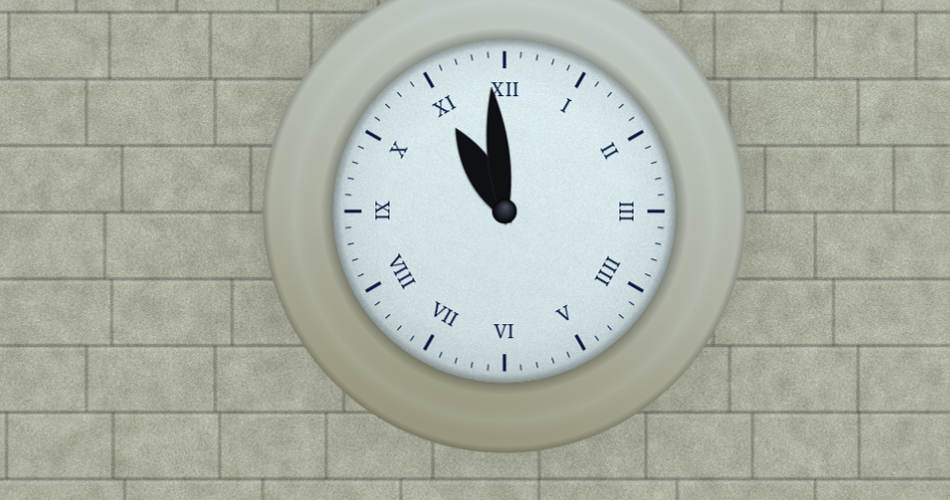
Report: h=10 m=59
